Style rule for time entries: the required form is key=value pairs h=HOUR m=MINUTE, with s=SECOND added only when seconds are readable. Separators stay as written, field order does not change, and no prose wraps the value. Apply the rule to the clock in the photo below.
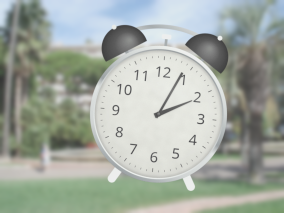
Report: h=2 m=4
